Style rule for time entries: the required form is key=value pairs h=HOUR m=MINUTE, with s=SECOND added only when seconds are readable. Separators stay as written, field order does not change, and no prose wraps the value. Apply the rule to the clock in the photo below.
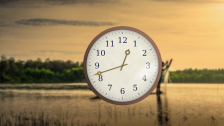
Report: h=12 m=42
